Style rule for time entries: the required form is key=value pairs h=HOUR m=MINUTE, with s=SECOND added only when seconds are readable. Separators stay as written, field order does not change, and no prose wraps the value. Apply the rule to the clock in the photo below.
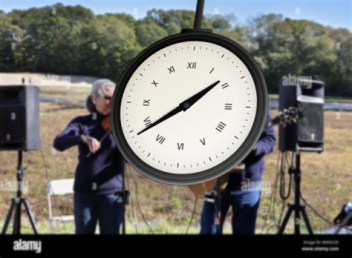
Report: h=1 m=39
